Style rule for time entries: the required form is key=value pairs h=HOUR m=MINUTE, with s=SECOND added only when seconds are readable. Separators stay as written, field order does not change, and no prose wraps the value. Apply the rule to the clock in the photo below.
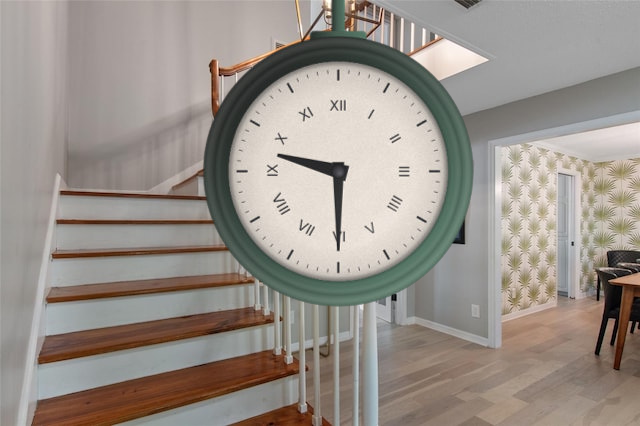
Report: h=9 m=30
